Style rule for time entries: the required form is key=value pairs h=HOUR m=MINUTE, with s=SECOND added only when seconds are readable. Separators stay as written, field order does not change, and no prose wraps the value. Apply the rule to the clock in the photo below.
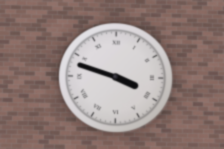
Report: h=3 m=48
